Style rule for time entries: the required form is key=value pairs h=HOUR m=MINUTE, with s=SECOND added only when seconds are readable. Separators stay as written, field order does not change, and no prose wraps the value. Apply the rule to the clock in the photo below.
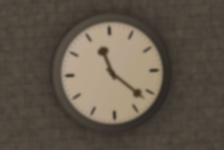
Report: h=11 m=22
